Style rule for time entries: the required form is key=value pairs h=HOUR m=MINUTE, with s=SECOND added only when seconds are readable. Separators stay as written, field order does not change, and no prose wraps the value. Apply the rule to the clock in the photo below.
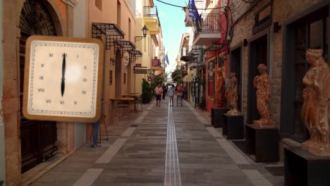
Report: h=6 m=0
